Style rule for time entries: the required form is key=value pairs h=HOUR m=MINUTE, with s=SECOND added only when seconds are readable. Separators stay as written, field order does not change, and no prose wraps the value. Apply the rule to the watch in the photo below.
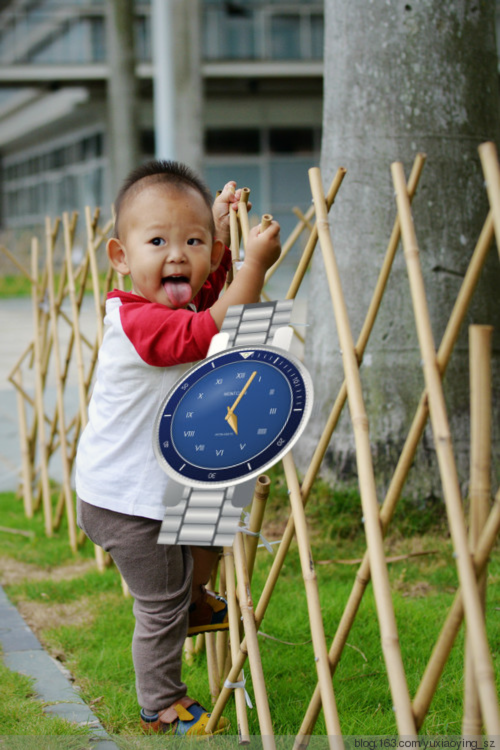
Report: h=5 m=3
